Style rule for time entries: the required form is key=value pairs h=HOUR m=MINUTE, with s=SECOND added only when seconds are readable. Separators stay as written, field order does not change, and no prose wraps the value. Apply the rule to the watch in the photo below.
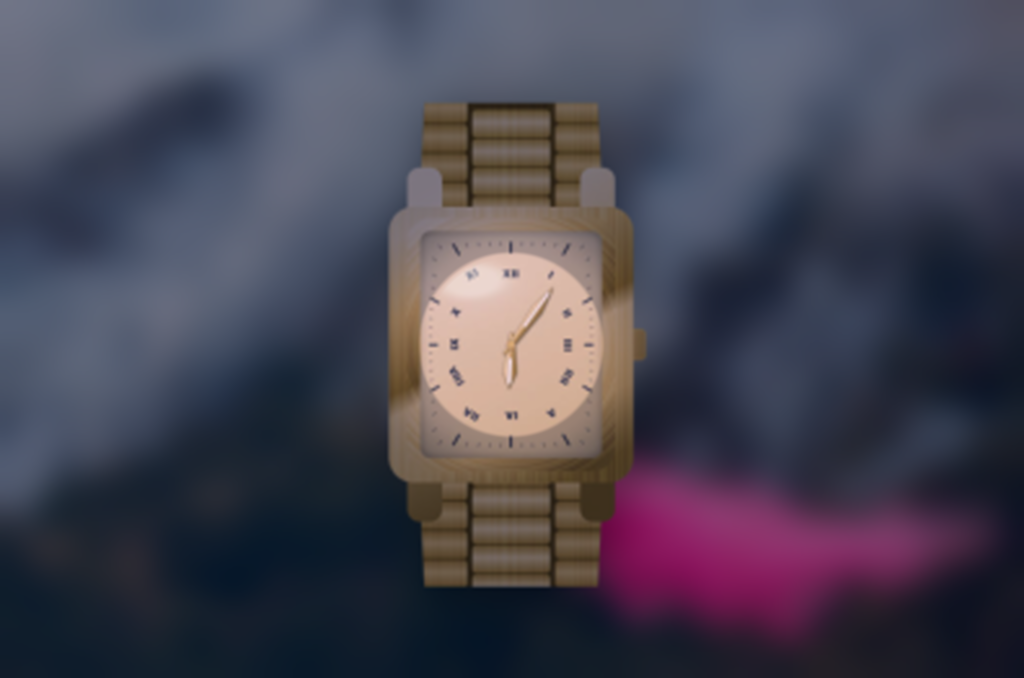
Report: h=6 m=6
